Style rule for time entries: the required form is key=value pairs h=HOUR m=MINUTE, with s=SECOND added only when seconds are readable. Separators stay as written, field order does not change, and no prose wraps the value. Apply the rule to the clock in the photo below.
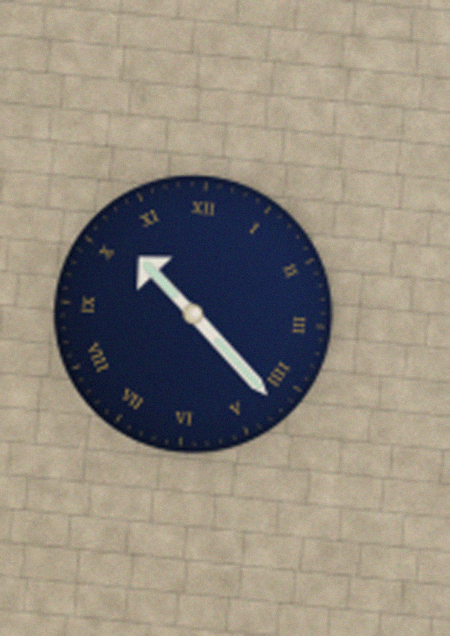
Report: h=10 m=22
